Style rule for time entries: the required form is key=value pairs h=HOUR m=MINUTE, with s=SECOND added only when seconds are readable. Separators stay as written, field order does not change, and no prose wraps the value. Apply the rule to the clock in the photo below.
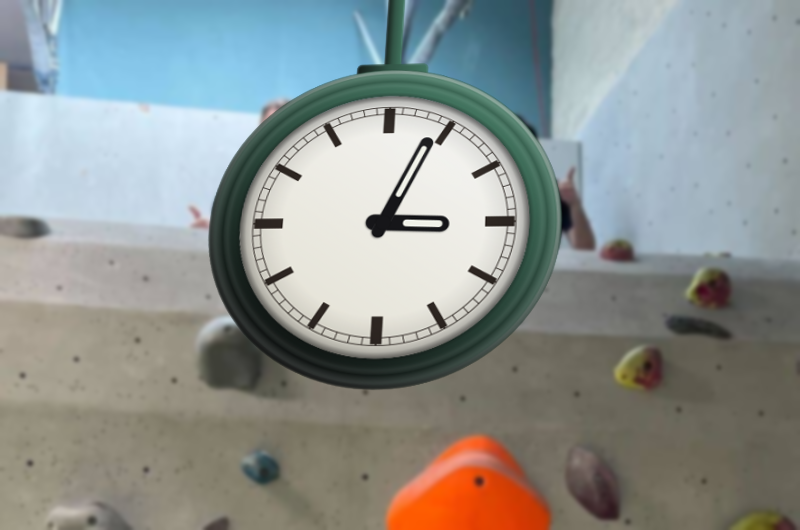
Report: h=3 m=4
